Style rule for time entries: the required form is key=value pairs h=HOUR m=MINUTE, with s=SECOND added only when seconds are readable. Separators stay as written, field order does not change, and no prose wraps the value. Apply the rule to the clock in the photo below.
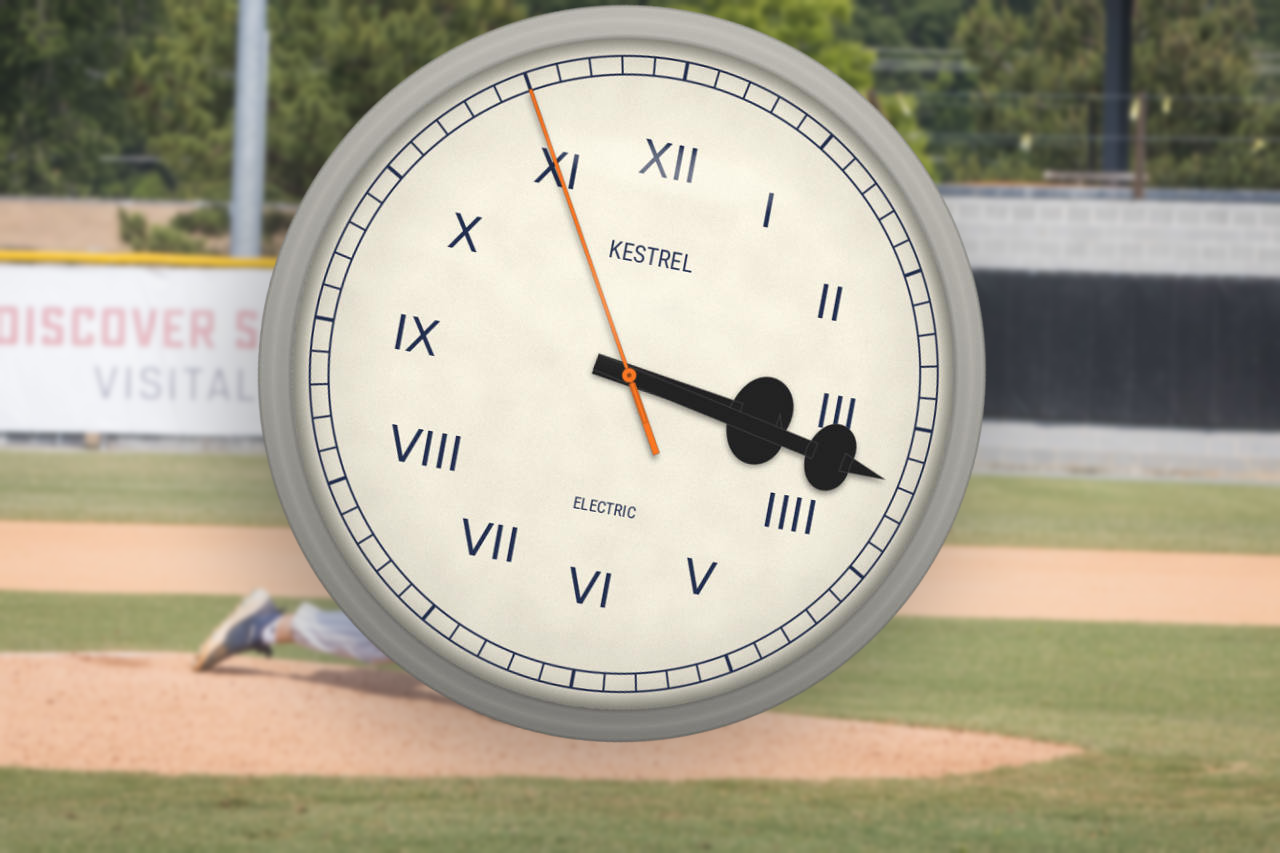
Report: h=3 m=16 s=55
